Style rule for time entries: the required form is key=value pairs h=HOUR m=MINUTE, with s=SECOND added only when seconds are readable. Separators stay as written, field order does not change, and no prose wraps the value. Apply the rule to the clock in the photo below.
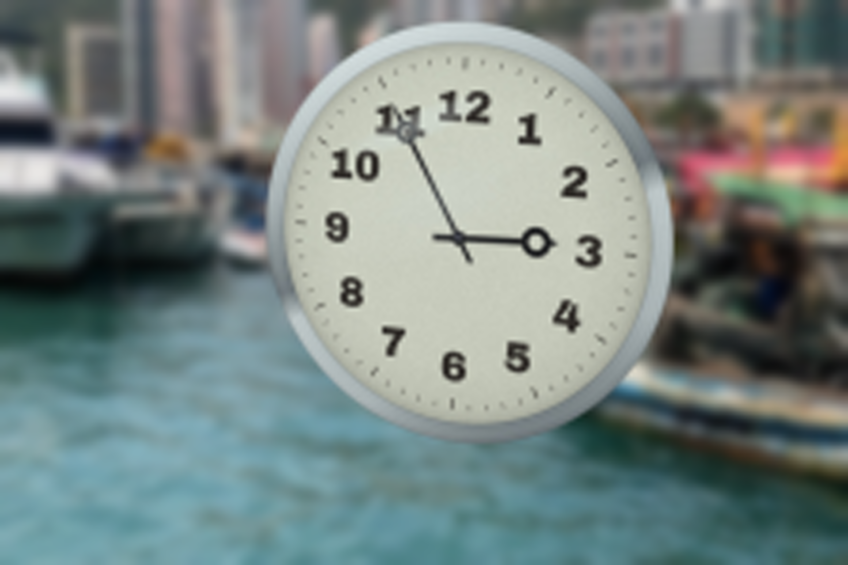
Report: h=2 m=55
